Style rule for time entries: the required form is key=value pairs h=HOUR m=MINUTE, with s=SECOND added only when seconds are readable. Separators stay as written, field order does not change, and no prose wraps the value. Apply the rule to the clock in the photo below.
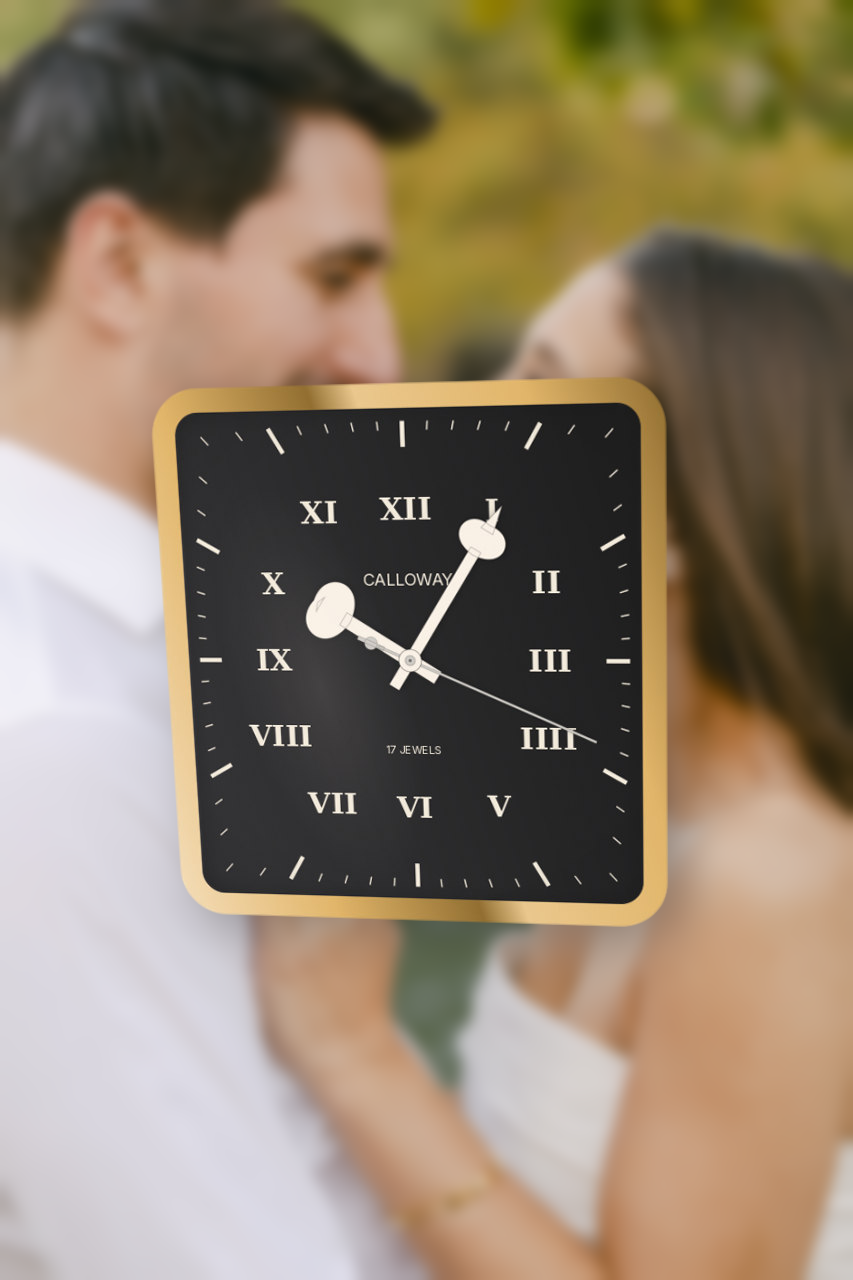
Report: h=10 m=5 s=19
